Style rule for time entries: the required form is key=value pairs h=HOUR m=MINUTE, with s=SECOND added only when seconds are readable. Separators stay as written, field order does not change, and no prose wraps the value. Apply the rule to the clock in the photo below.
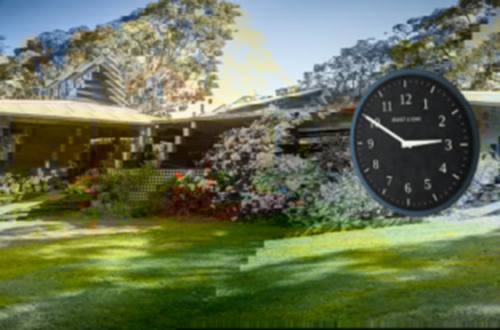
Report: h=2 m=50
